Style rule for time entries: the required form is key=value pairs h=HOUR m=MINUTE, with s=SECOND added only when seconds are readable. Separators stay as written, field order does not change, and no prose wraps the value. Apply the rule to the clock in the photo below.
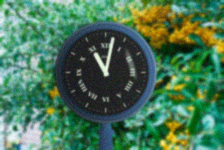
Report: h=11 m=2
